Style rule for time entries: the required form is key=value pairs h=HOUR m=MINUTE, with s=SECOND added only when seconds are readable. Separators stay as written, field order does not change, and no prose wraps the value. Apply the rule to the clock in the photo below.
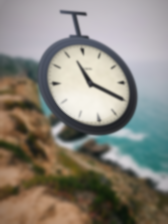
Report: h=11 m=20
